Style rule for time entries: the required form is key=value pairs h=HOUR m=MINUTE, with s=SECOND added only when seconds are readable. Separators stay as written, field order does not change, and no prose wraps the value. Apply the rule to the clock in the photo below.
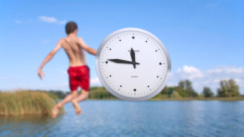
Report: h=11 m=46
